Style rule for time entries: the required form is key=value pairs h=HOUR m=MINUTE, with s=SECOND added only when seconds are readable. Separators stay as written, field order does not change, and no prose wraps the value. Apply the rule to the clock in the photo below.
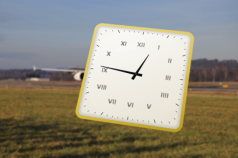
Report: h=12 m=46
